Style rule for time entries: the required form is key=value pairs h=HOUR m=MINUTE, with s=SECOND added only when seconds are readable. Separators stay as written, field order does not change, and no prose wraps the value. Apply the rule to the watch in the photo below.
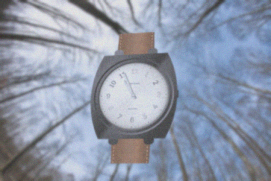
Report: h=10 m=56
